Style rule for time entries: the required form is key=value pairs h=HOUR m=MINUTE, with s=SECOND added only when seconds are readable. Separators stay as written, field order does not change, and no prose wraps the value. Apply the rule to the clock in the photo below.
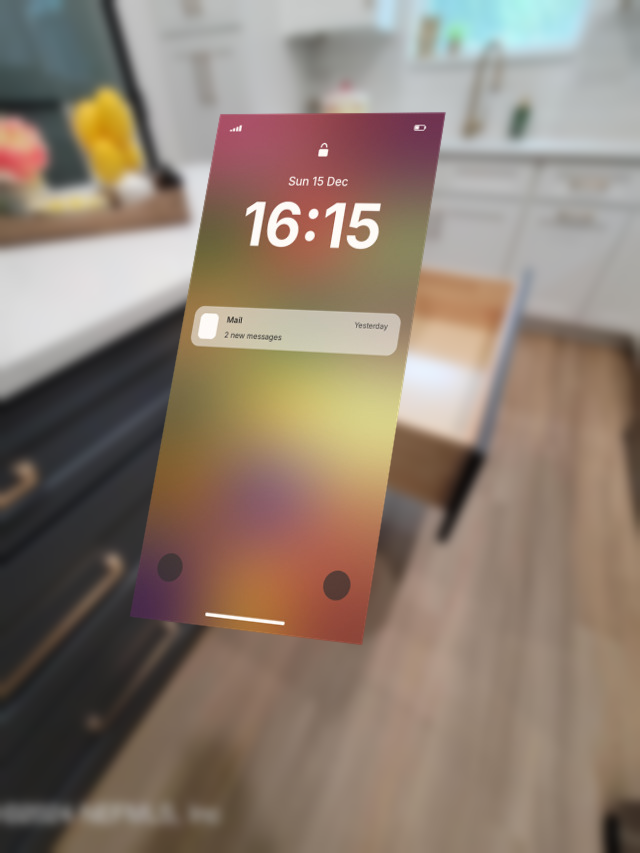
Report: h=16 m=15
